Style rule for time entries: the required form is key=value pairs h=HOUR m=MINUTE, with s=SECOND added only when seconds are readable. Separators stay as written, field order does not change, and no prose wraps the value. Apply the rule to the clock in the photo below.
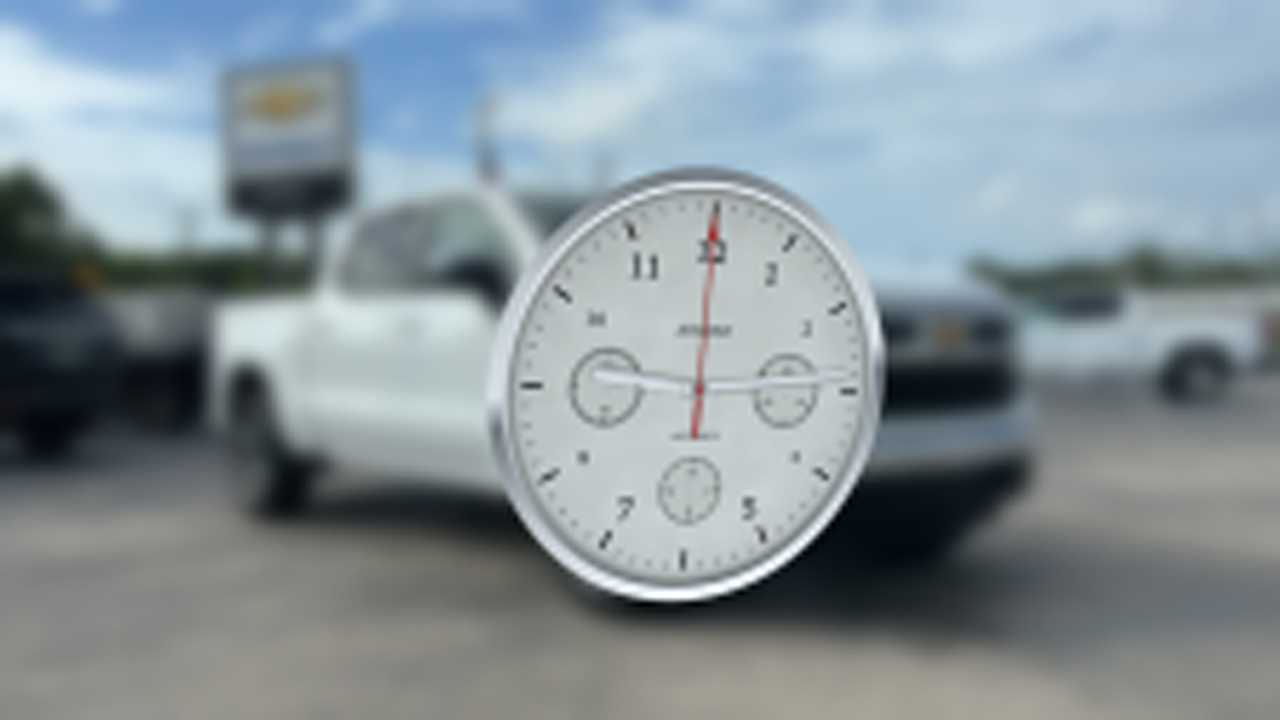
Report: h=9 m=14
